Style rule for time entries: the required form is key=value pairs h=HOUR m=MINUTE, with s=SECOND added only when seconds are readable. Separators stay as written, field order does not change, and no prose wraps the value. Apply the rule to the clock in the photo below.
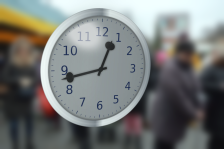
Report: h=12 m=43
